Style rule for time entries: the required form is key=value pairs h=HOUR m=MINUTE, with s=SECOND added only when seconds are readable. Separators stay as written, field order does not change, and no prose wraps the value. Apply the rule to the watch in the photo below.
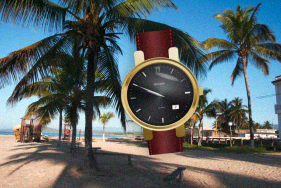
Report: h=9 m=50
